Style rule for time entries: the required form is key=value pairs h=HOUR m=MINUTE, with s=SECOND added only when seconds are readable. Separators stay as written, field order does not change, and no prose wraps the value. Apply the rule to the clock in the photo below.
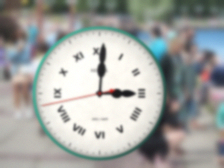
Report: h=3 m=0 s=43
